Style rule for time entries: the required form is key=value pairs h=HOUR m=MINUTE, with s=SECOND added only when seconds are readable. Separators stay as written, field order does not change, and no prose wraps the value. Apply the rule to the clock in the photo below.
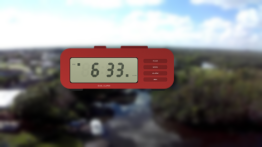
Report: h=6 m=33
